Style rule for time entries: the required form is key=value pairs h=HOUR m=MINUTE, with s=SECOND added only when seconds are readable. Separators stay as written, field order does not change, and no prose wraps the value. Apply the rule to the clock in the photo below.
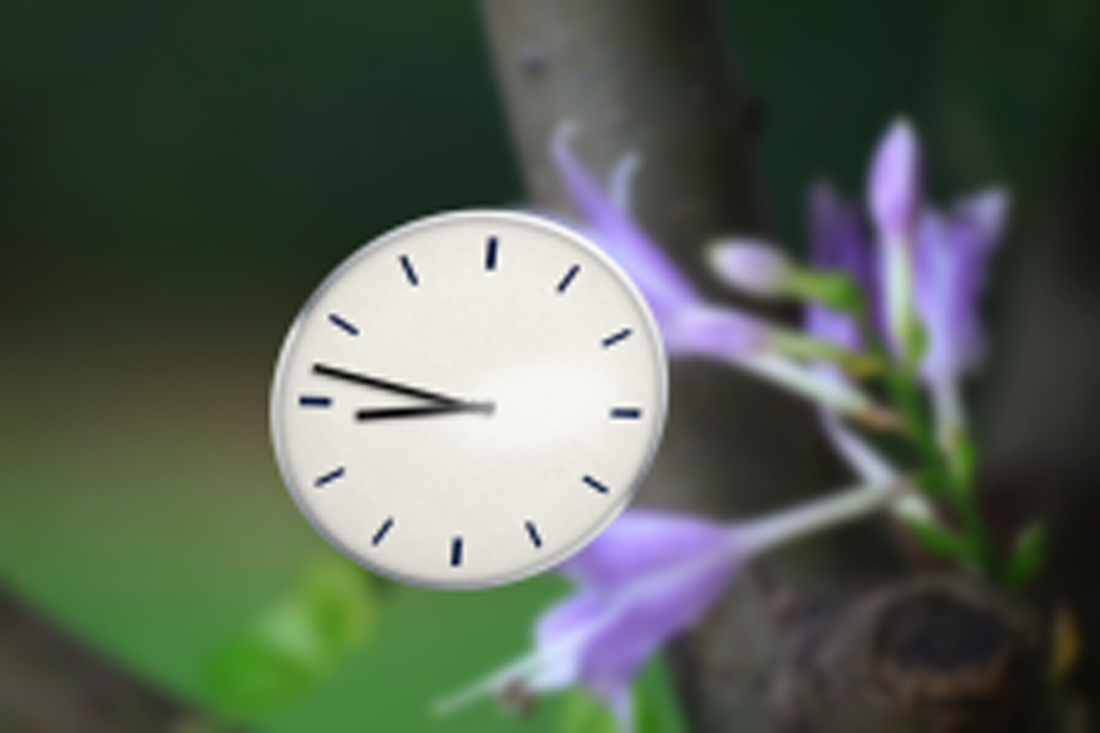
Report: h=8 m=47
